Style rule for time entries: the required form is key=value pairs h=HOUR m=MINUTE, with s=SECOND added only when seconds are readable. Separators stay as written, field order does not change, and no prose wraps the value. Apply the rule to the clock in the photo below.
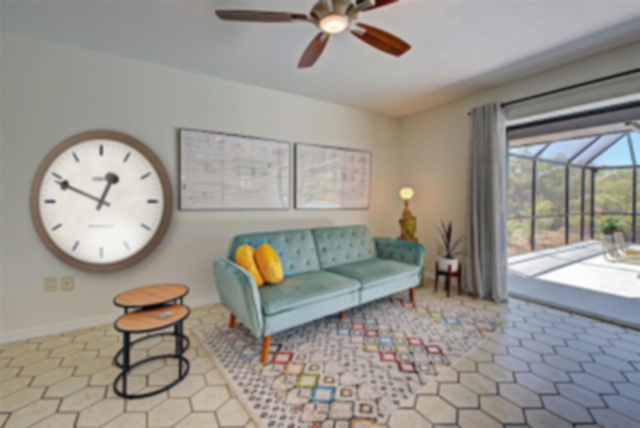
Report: h=12 m=49
